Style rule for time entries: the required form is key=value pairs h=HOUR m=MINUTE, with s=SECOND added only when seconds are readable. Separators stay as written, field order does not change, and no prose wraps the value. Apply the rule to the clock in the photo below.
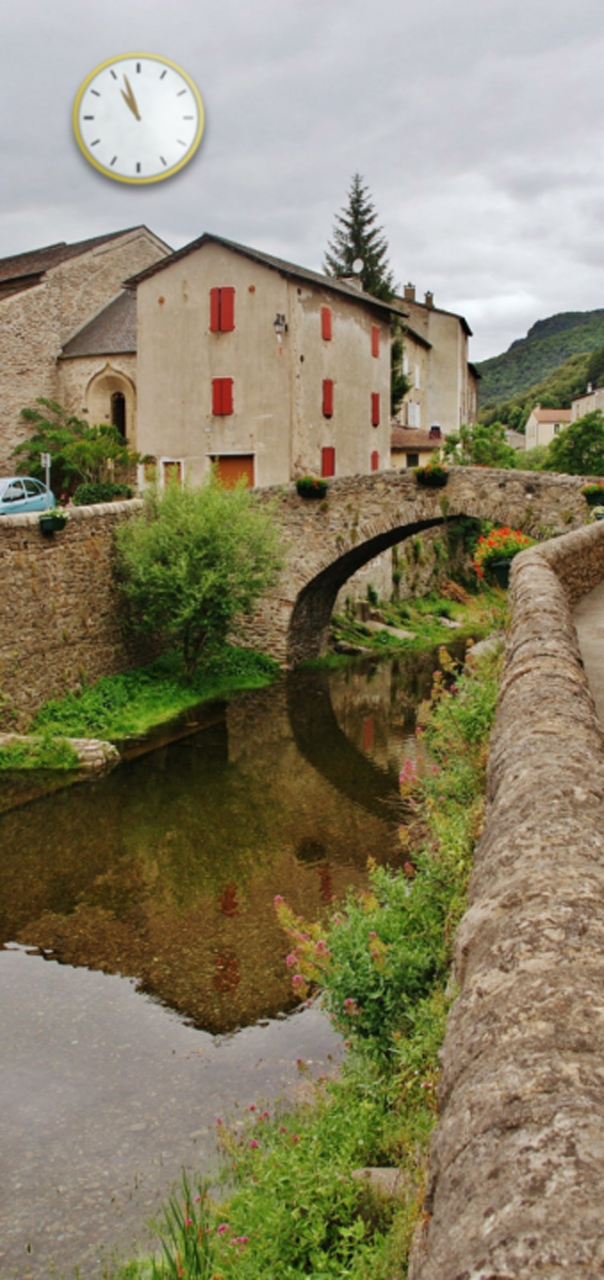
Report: h=10 m=57
